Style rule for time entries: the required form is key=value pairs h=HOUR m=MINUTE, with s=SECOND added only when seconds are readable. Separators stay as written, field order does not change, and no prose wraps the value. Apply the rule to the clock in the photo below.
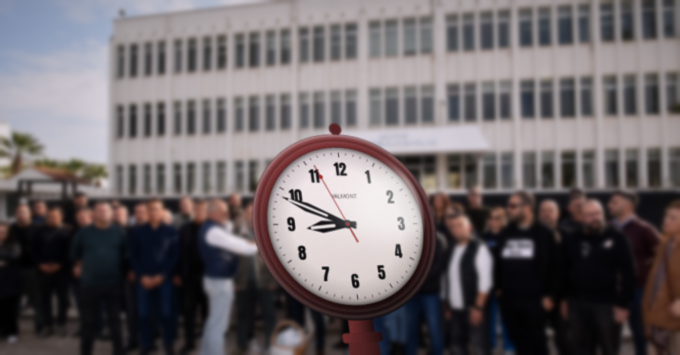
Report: h=8 m=48 s=56
